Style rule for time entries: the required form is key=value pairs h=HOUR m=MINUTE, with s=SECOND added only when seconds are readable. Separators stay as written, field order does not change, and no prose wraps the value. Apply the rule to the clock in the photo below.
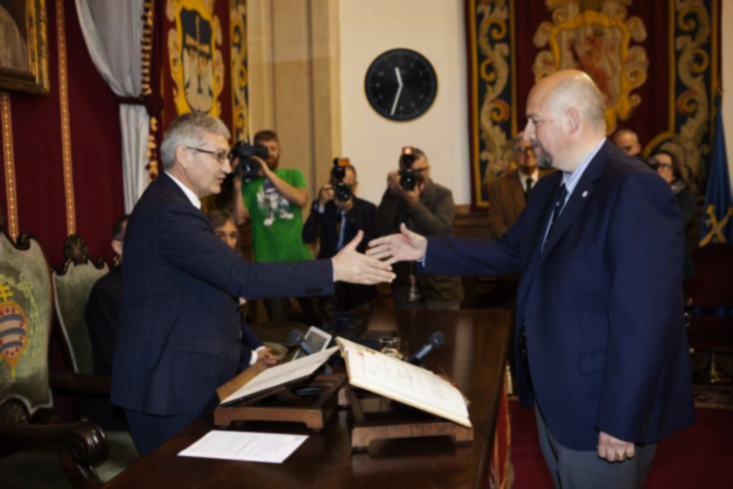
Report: h=11 m=33
